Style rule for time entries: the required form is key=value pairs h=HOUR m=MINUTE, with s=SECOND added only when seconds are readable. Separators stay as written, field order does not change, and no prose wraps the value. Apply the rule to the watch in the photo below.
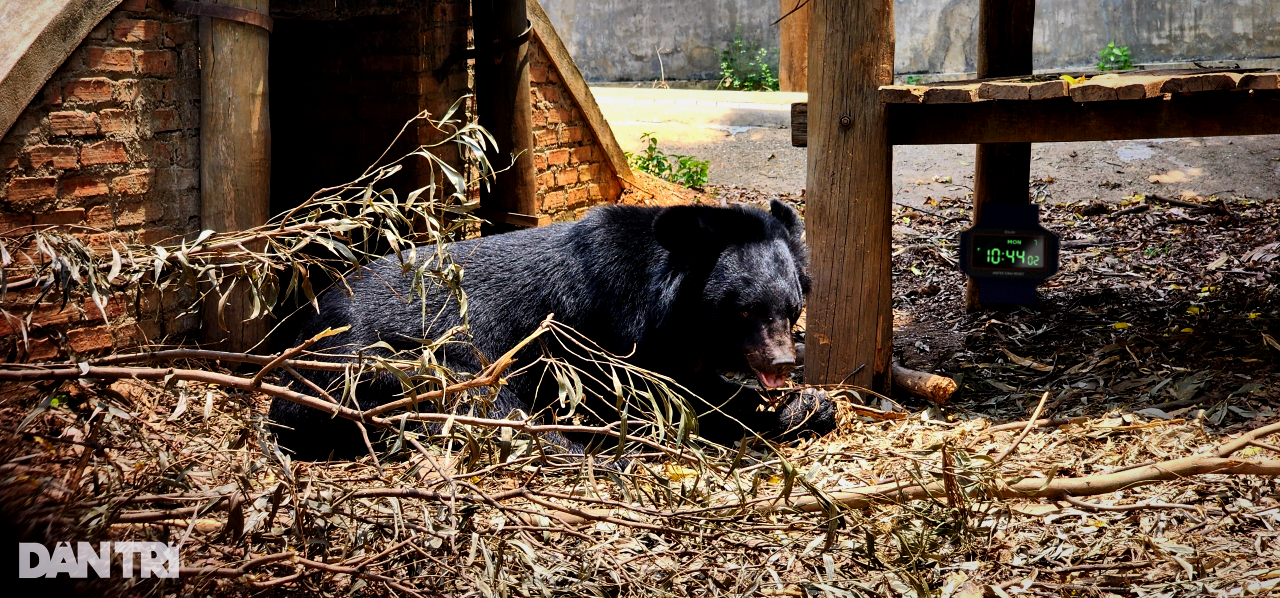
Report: h=10 m=44 s=2
